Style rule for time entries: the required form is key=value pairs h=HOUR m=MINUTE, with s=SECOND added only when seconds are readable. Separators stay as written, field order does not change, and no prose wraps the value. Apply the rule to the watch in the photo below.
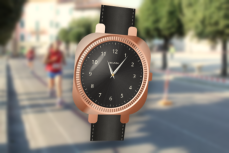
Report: h=11 m=6
